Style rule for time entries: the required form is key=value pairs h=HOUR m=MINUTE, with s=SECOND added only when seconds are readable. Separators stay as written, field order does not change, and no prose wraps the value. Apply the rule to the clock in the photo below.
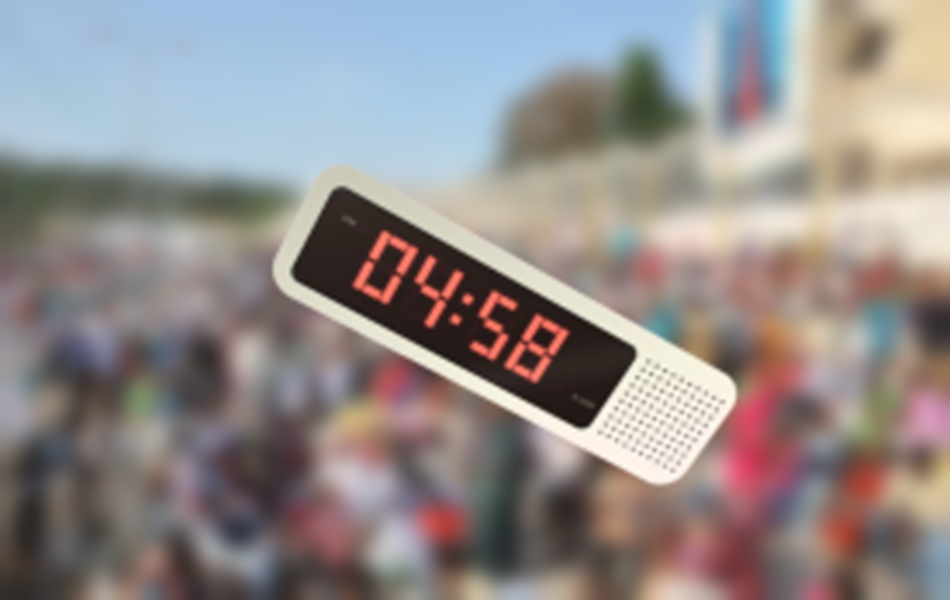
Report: h=4 m=58
